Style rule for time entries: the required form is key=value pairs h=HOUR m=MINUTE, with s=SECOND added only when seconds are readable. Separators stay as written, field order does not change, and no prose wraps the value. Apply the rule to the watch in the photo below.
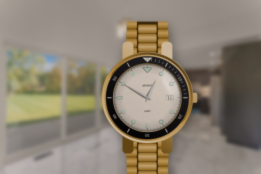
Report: h=12 m=50
